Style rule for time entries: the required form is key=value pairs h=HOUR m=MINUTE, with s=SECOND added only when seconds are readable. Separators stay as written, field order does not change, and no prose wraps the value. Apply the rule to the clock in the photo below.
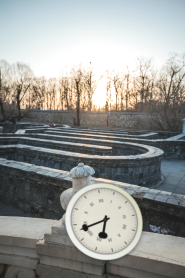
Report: h=6 m=43
